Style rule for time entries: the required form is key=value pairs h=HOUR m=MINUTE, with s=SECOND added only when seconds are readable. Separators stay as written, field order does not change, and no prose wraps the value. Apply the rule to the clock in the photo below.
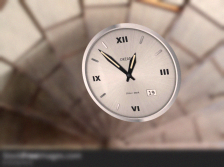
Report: h=12 m=53
